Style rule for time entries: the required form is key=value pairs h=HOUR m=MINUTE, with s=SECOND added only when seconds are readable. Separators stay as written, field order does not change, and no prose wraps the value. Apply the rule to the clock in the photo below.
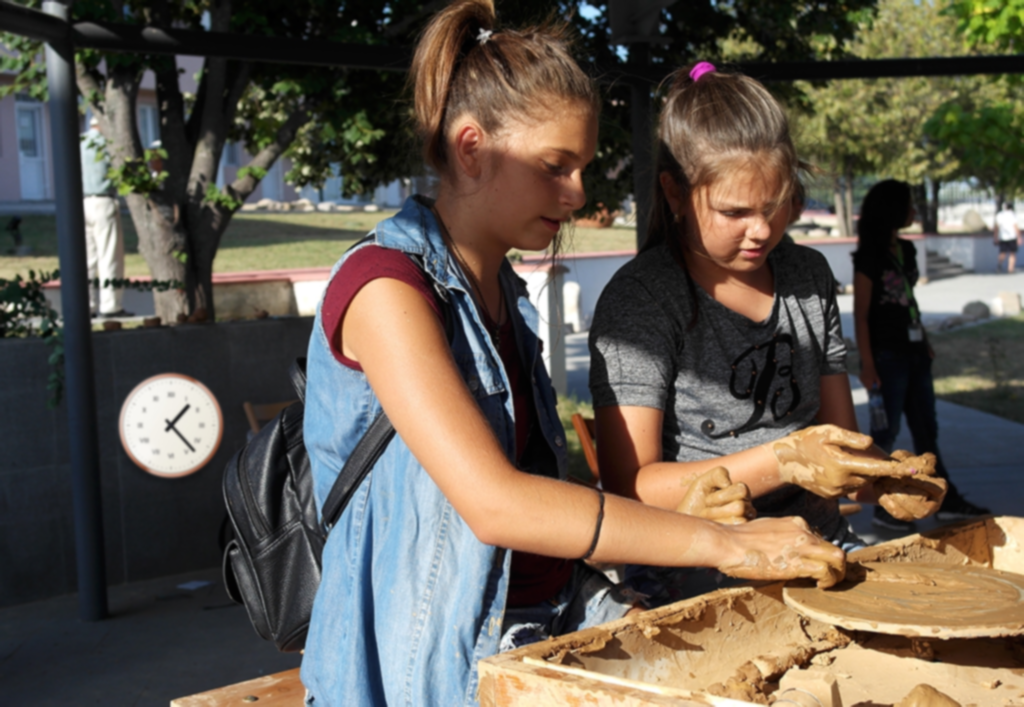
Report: h=1 m=23
